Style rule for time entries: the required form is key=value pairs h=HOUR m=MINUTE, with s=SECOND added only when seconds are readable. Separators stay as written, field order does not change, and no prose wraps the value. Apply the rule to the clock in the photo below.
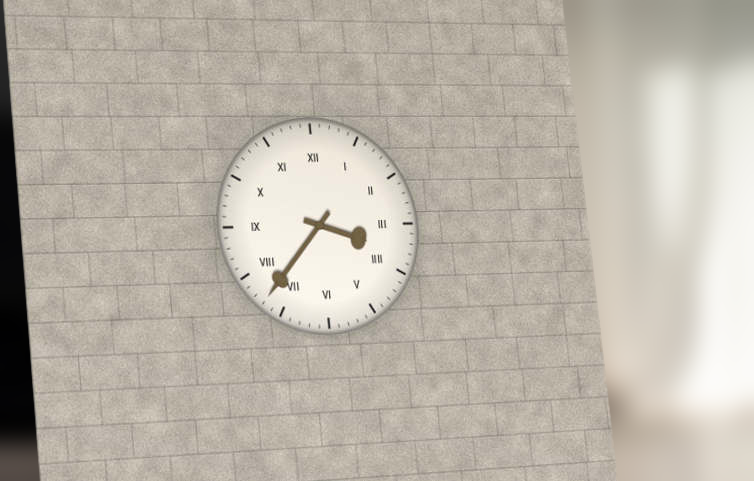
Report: h=3 m=37
